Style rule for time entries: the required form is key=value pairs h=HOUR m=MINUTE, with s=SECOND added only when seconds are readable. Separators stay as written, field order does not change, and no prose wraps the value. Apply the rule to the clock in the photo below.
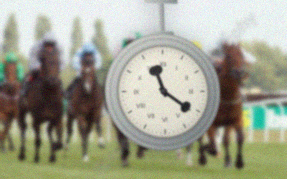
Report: h=11 m=21
